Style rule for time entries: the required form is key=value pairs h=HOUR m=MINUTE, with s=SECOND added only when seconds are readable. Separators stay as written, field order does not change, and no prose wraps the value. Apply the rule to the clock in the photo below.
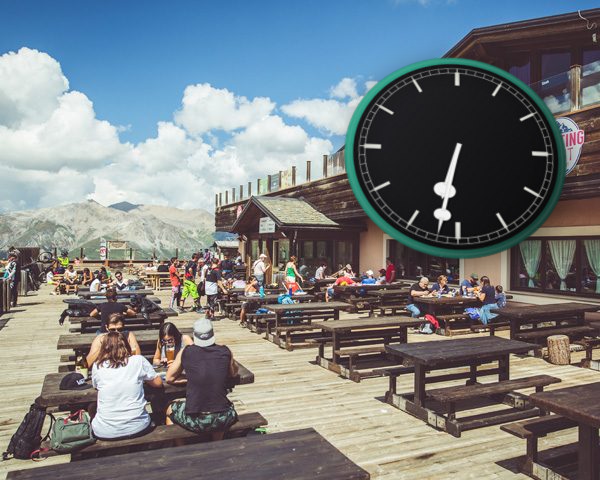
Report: h=6 m=32
